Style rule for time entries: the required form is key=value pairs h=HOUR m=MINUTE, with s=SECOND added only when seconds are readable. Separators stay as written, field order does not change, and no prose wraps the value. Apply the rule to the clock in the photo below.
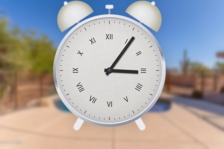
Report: h=3 m=6
